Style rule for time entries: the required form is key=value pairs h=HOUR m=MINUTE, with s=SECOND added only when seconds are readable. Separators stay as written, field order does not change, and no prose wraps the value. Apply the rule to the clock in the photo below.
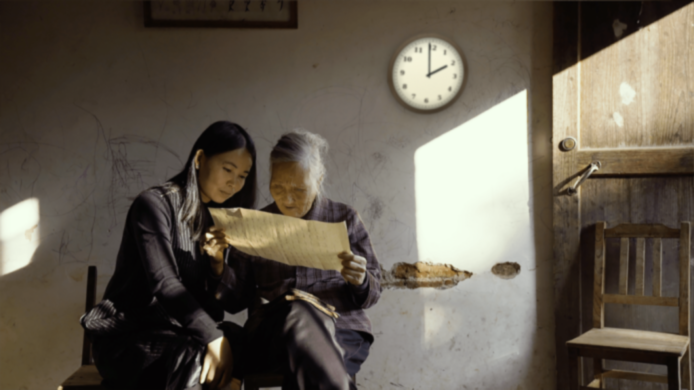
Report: h=1 m=59
